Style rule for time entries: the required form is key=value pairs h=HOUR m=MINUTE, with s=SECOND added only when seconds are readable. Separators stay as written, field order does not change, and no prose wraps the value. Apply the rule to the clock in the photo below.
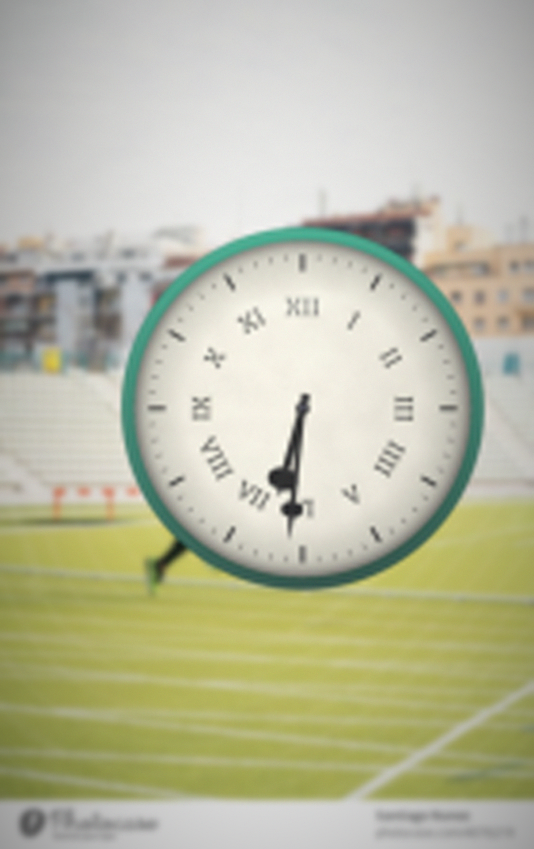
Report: h=6 m=31
